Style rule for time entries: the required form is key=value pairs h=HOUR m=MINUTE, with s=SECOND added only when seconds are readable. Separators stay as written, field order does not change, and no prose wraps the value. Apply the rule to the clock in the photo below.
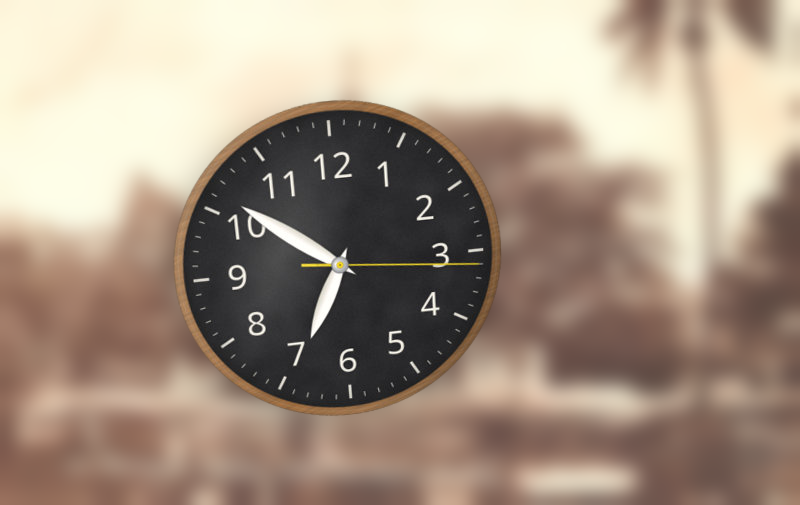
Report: h=6 m=51 s=16
